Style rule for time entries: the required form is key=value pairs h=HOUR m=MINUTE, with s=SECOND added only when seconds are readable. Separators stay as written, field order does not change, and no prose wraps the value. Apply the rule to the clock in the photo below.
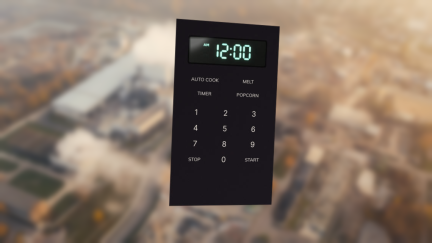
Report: h=12 m=0
